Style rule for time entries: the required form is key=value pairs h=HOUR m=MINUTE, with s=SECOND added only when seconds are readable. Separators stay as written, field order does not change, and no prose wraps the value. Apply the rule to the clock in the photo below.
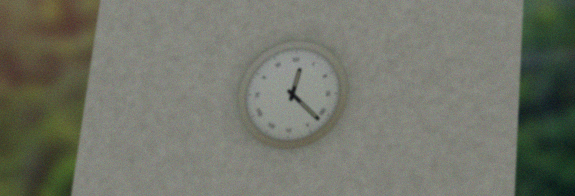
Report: h=12 m=22
